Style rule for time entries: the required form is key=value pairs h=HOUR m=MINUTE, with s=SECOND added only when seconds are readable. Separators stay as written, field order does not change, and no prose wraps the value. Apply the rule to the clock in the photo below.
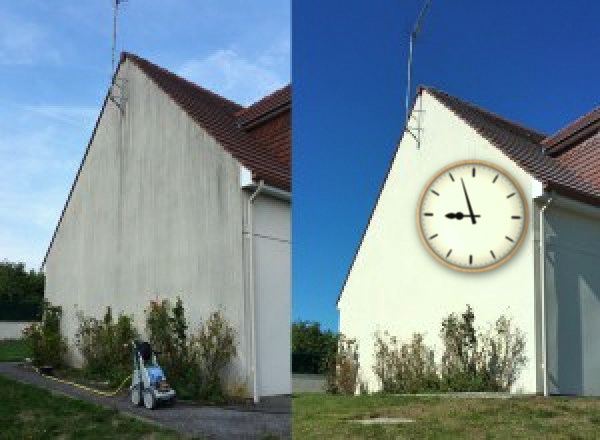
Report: h=8 m=57
